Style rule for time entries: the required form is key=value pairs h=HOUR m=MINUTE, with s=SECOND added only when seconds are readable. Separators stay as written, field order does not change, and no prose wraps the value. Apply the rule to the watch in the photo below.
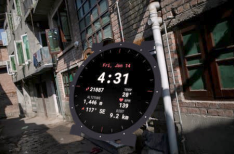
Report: h=4 m=31
